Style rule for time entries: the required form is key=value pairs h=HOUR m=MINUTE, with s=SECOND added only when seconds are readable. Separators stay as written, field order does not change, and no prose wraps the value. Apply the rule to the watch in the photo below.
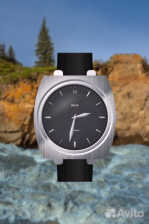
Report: h=2 m=32
